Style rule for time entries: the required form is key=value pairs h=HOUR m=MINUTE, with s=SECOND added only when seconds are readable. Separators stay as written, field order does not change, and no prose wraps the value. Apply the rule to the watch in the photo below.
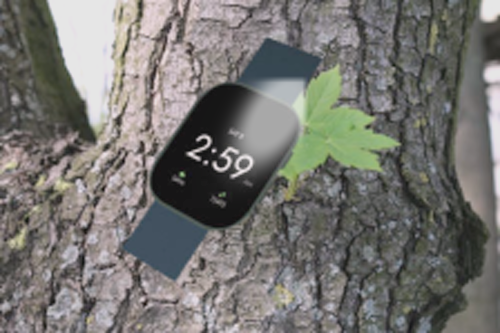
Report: h=2 m=59
